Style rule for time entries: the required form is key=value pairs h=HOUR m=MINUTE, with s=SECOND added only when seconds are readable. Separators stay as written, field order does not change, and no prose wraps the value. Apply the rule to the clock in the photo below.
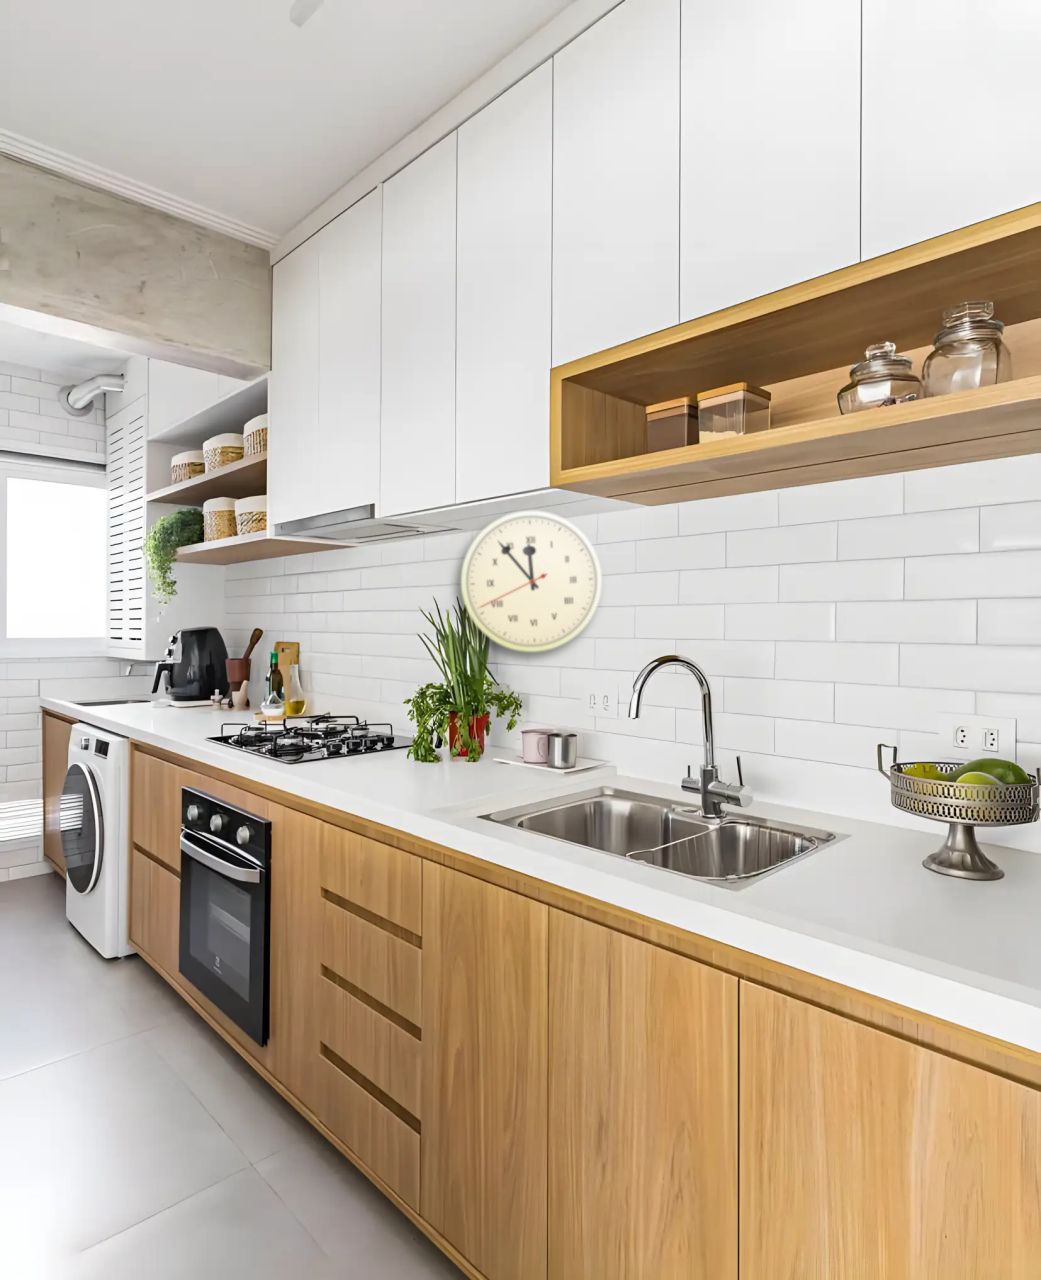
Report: h=11 m=53 s=41
